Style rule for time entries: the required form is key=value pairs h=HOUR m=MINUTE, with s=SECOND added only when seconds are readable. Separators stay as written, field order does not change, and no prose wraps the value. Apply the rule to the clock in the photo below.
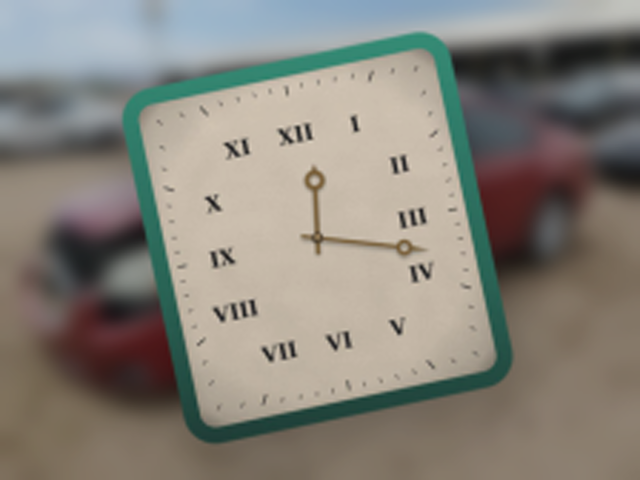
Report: h=12 m=18
